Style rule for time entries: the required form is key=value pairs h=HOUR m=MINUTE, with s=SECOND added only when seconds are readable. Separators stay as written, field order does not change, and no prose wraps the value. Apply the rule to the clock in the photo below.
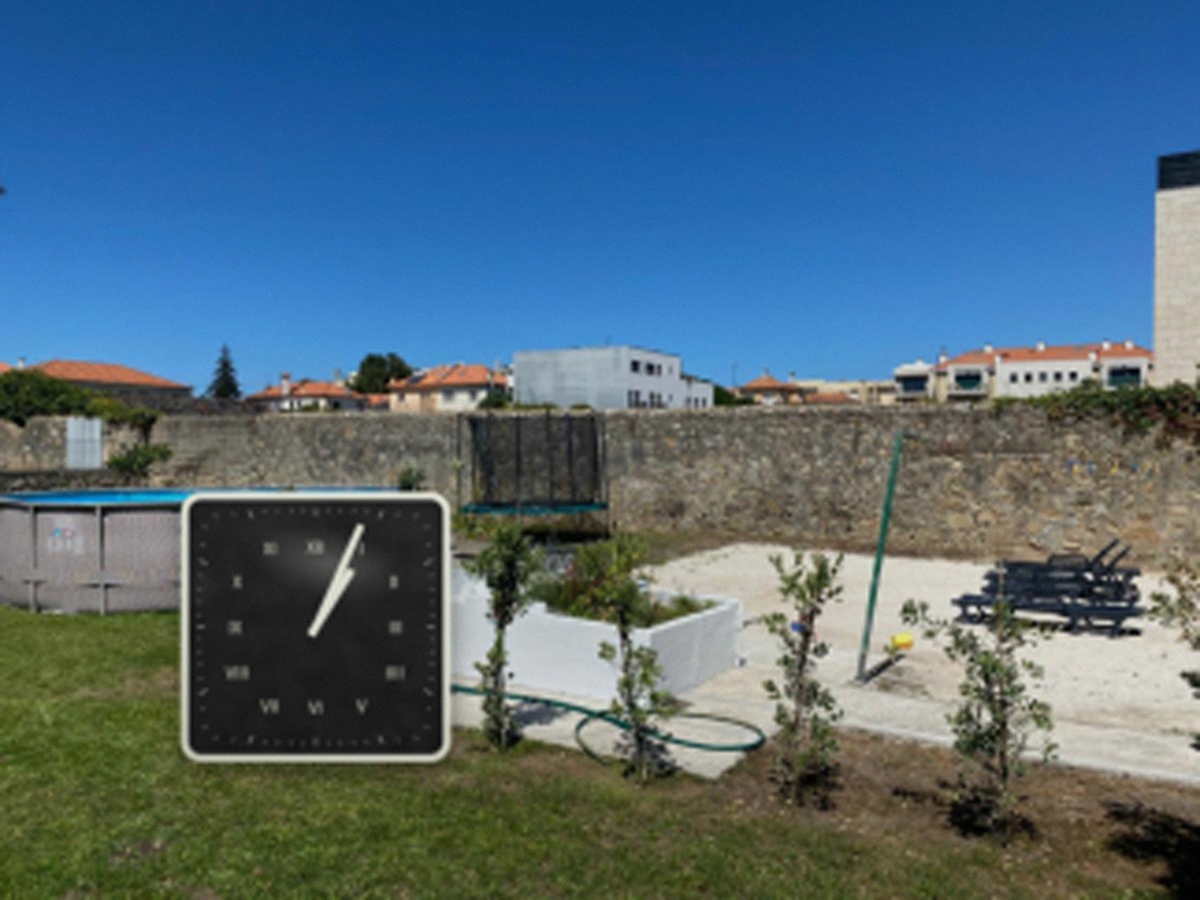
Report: h=1 m=4
